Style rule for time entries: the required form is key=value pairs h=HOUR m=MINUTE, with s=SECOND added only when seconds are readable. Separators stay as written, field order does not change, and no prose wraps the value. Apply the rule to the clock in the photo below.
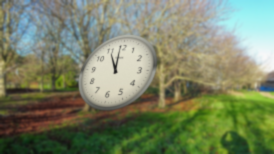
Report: h=10 m=59
